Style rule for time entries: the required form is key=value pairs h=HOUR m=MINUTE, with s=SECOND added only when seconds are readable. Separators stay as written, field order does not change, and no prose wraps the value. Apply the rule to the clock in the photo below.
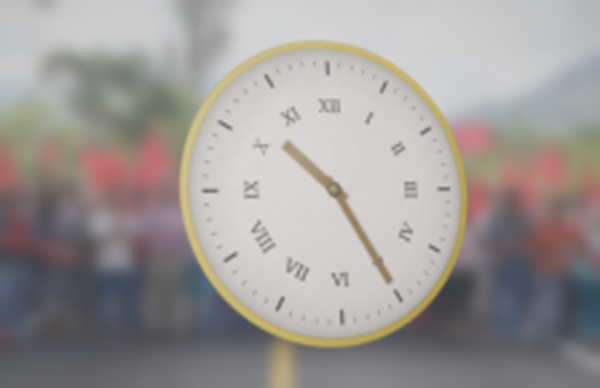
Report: h=10 m=25
